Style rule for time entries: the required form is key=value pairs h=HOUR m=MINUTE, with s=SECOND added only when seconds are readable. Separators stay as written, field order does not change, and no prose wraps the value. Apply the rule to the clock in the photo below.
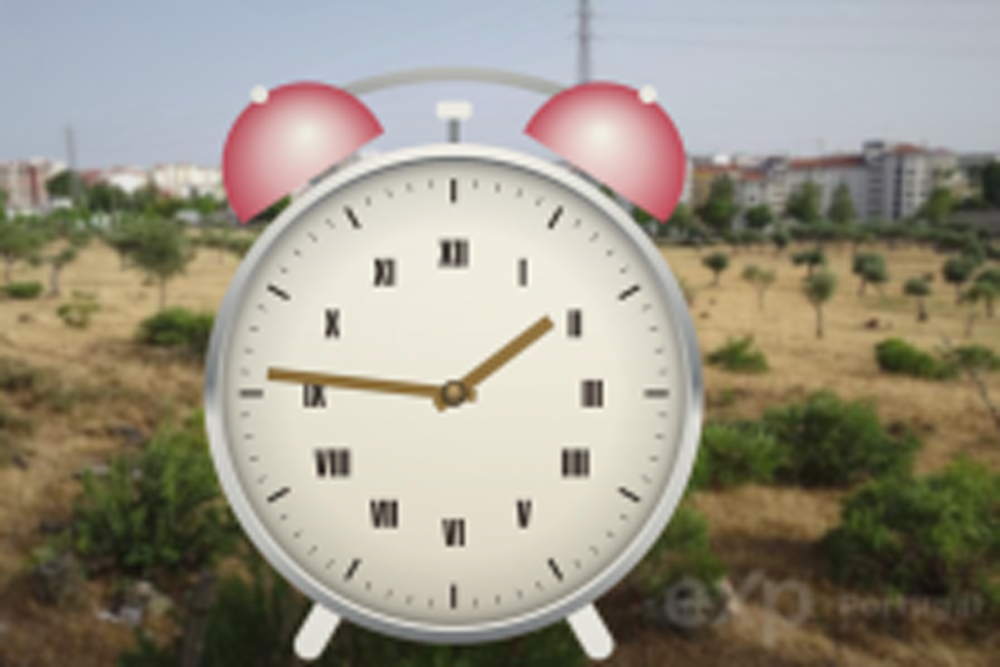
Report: h=1 m=46
